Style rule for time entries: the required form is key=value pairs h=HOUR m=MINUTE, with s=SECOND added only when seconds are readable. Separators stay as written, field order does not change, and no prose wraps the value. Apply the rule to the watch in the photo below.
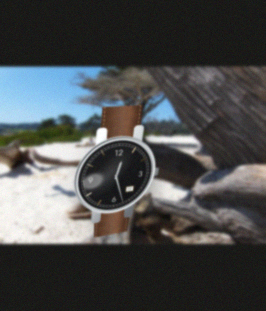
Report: h=12 m=27
